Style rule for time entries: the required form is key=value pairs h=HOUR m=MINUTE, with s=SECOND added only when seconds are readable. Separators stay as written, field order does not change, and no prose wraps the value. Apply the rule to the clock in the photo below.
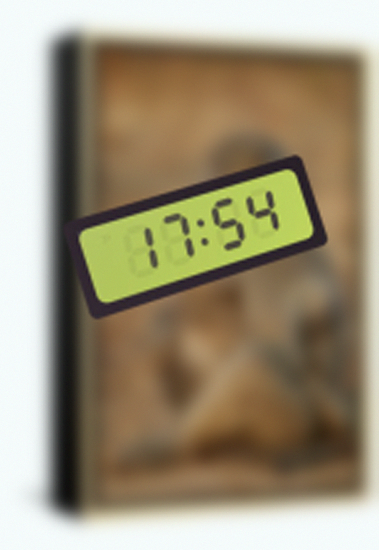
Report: h=17 m=54
